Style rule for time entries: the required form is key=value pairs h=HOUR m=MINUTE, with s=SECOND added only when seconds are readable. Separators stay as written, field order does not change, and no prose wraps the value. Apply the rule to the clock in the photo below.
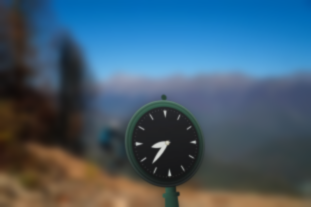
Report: h=8 m=37
